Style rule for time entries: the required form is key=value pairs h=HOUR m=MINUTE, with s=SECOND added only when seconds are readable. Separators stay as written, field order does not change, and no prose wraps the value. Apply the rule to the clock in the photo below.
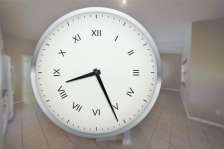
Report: h=8 m=26
